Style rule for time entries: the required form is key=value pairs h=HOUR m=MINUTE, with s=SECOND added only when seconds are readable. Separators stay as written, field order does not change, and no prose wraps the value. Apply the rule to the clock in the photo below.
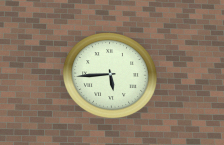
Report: h=5 m=44
